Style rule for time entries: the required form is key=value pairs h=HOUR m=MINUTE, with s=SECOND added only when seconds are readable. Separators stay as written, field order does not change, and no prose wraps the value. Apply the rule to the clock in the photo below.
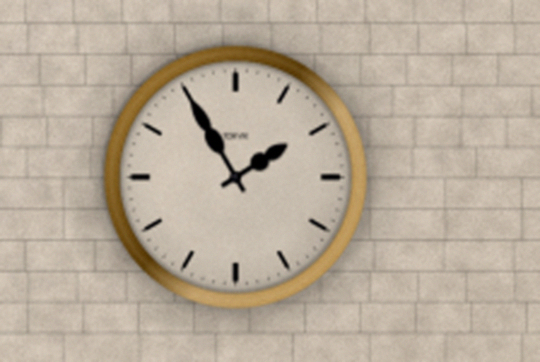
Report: h=1 m=55
